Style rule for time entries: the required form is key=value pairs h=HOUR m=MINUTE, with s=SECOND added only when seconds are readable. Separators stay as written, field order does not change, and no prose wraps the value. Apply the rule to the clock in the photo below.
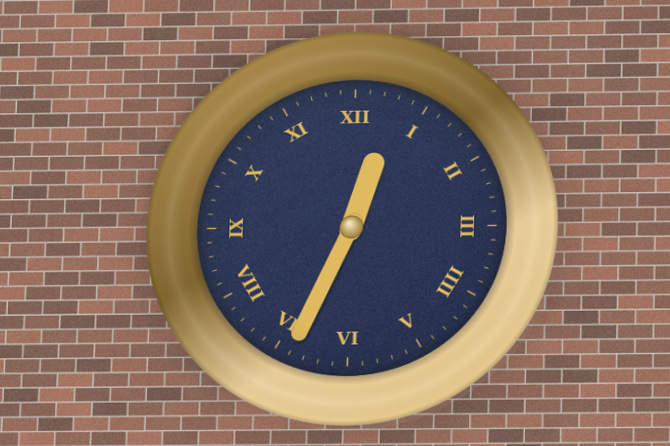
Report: h=12 m=34
